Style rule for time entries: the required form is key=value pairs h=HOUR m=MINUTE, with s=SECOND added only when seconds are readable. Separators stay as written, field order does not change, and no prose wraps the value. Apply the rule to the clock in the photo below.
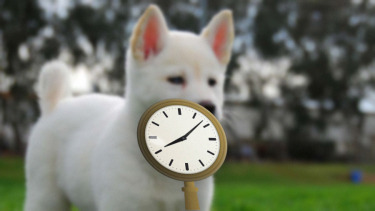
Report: h=8 m=8
